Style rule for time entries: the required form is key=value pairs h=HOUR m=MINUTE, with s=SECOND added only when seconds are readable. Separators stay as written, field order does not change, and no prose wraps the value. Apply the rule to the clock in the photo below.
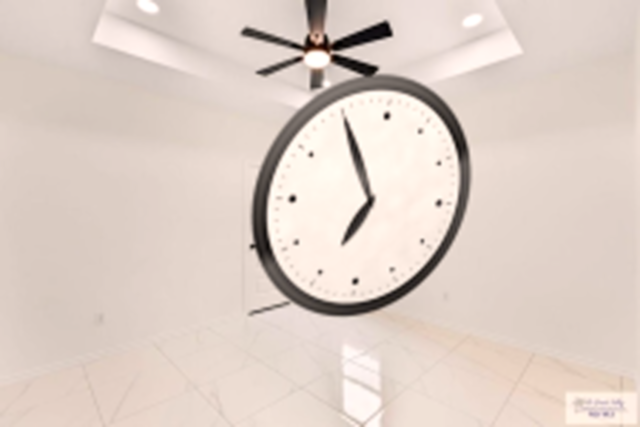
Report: h=6 m=55
